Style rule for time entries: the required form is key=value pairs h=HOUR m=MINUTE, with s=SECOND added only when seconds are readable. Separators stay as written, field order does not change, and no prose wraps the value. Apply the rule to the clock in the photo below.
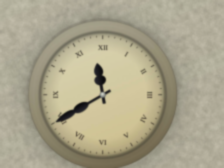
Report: h=11 m=40
